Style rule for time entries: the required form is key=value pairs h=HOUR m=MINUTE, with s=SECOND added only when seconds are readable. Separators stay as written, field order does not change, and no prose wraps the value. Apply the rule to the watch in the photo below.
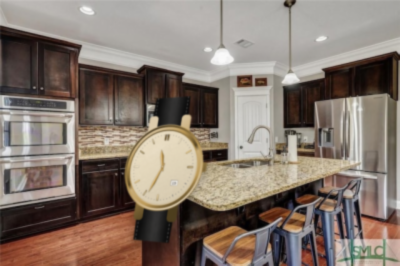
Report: h=11 m=34
